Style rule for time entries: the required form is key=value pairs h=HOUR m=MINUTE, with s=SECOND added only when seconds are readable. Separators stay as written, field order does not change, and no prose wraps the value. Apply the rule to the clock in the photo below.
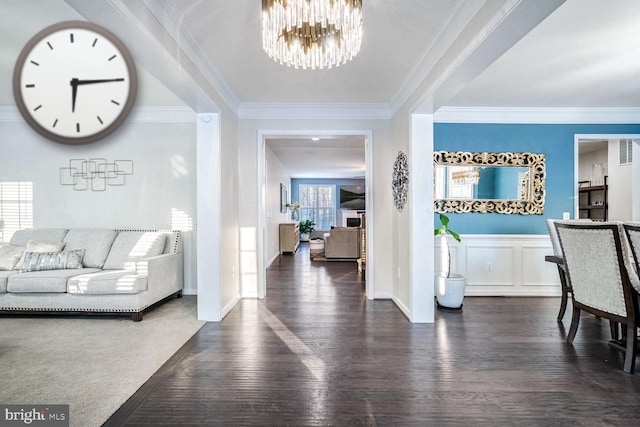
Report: h=6 m=15
